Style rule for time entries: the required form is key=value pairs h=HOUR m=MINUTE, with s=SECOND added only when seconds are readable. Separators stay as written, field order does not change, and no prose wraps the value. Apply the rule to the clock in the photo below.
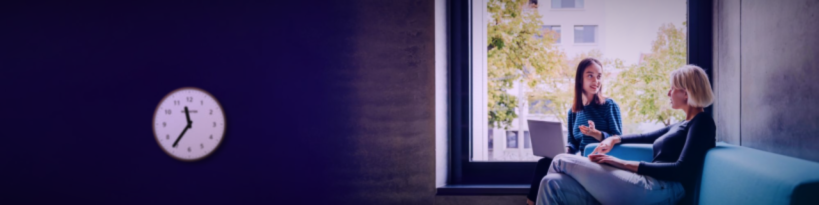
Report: h=11 m=36
